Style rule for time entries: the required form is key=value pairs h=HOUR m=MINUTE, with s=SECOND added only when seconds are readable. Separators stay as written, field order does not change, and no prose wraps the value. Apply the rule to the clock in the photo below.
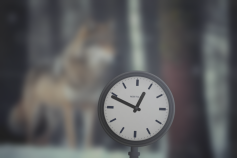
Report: h=12 m=49
